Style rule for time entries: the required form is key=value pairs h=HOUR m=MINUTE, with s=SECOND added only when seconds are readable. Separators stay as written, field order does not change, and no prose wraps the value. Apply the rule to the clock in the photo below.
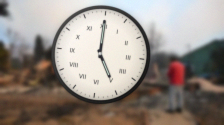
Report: h=5 m=0
